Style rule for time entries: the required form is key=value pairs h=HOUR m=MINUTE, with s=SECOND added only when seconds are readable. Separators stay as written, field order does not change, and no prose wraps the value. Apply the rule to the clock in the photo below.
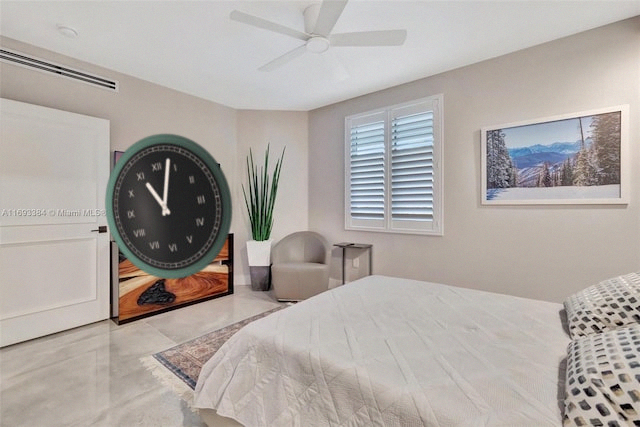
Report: h=11 m=3
